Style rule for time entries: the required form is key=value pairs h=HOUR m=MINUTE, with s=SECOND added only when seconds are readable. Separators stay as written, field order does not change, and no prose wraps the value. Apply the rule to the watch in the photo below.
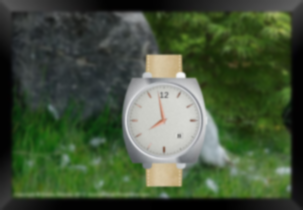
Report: h=7 m=58
